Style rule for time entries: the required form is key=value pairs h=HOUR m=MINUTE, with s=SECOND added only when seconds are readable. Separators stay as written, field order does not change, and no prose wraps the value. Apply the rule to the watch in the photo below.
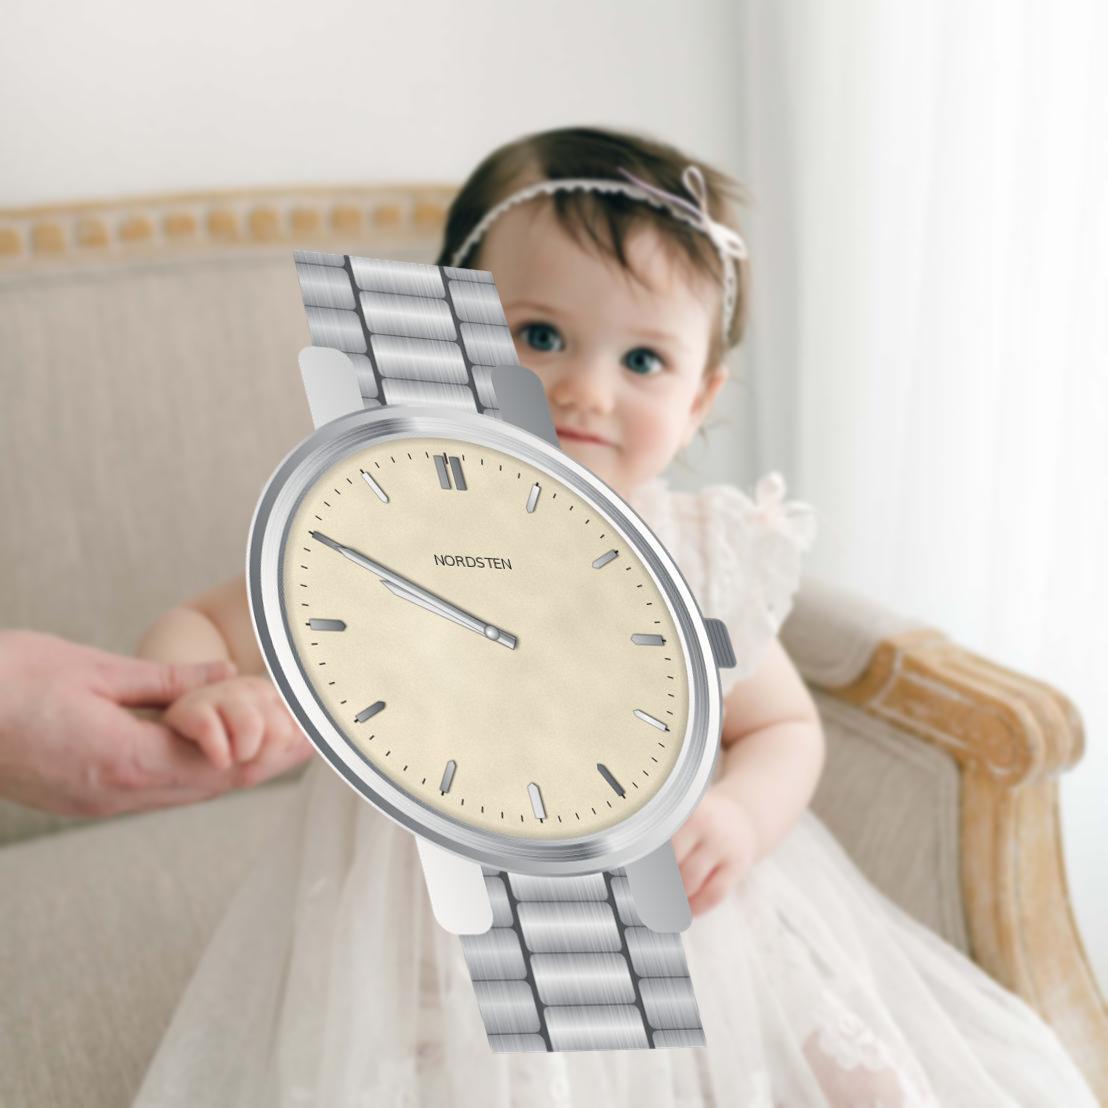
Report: h=9 m=50
